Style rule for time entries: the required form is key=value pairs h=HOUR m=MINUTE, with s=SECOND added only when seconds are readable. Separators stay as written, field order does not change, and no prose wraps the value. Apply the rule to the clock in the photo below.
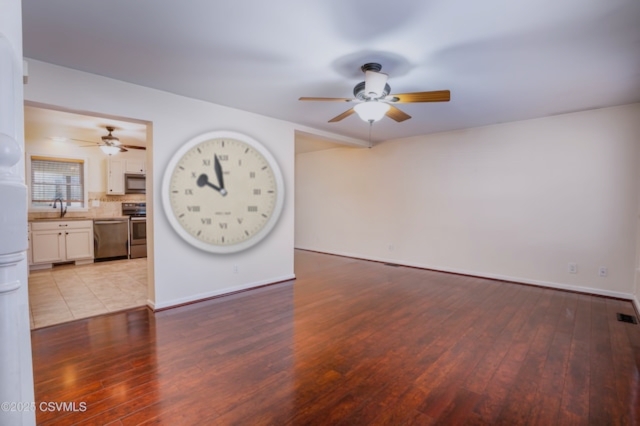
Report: h=9 m=58
